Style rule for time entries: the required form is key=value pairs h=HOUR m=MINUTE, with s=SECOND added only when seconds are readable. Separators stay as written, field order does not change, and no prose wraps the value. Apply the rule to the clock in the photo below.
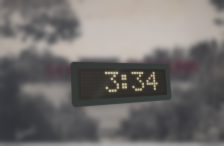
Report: h=3 m=34
